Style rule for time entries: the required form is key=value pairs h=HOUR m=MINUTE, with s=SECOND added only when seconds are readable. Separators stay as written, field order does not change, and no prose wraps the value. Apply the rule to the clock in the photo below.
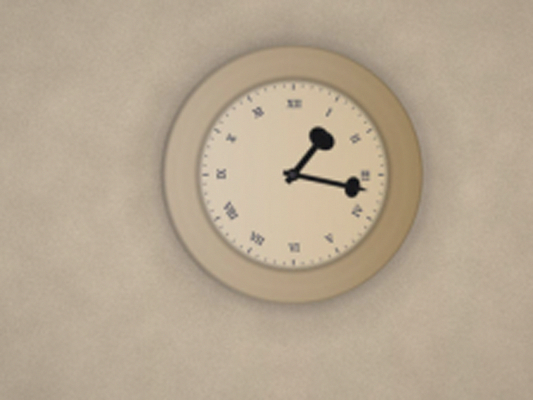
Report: h=1 m=17
